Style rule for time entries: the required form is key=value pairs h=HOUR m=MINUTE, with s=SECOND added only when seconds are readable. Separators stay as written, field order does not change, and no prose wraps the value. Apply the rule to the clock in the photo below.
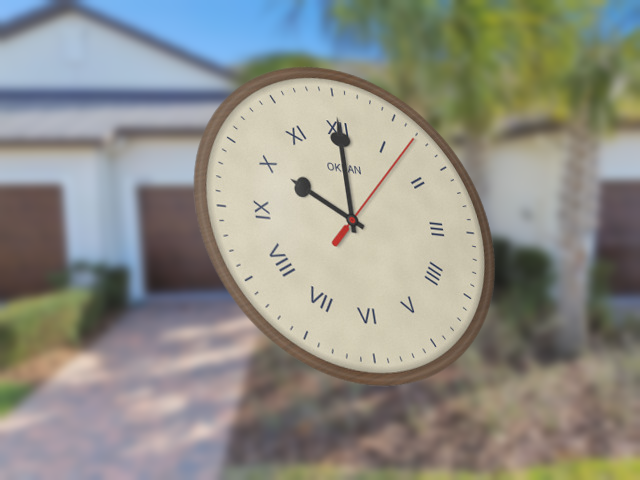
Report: h=10 m=0 s=7
